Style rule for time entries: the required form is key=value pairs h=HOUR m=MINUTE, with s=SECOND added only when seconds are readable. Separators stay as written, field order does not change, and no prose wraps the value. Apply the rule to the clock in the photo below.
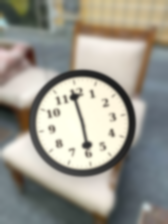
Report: h=5 m=59
